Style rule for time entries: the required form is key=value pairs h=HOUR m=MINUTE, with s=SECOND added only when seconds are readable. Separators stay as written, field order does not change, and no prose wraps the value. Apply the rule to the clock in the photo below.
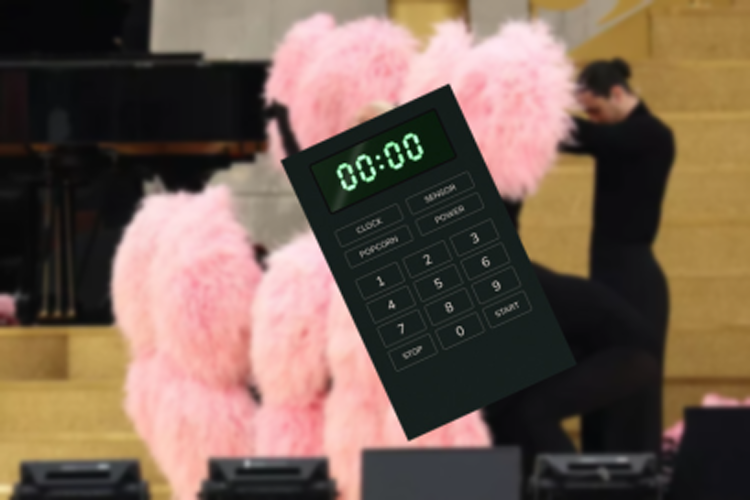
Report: h=0 m=0
